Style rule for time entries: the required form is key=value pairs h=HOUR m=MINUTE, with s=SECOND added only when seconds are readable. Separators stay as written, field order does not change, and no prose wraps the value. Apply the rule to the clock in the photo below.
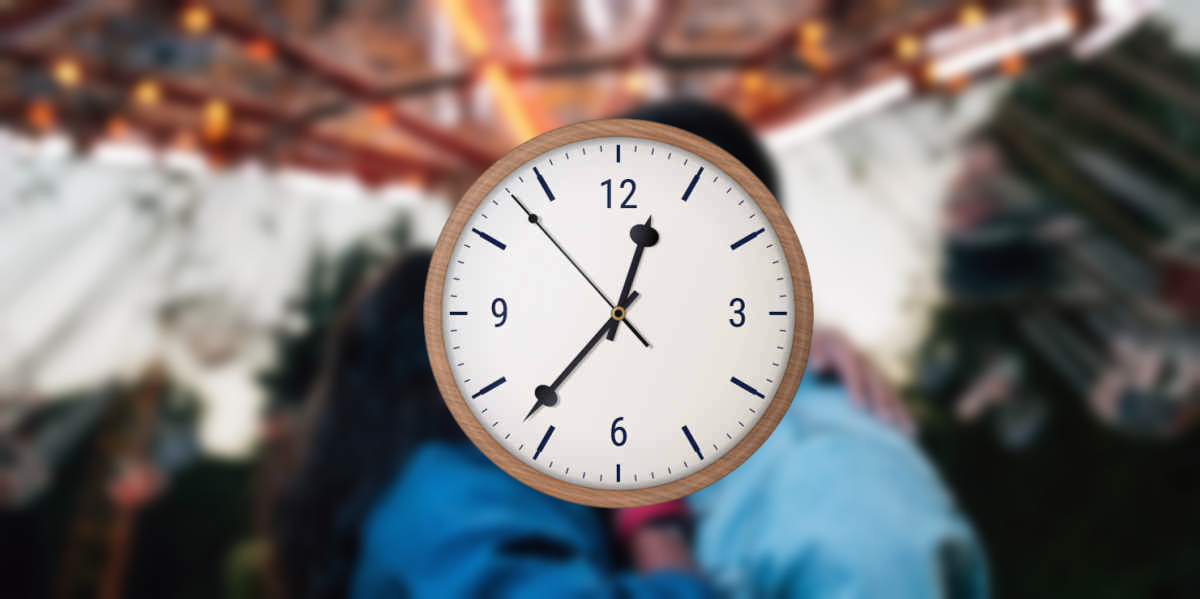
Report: h=12 m=36 s=53
